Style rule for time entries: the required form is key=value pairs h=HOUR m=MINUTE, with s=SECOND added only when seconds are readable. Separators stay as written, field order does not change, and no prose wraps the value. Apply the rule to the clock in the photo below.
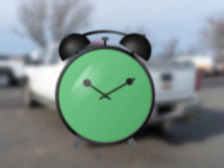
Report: h=10 m=10
